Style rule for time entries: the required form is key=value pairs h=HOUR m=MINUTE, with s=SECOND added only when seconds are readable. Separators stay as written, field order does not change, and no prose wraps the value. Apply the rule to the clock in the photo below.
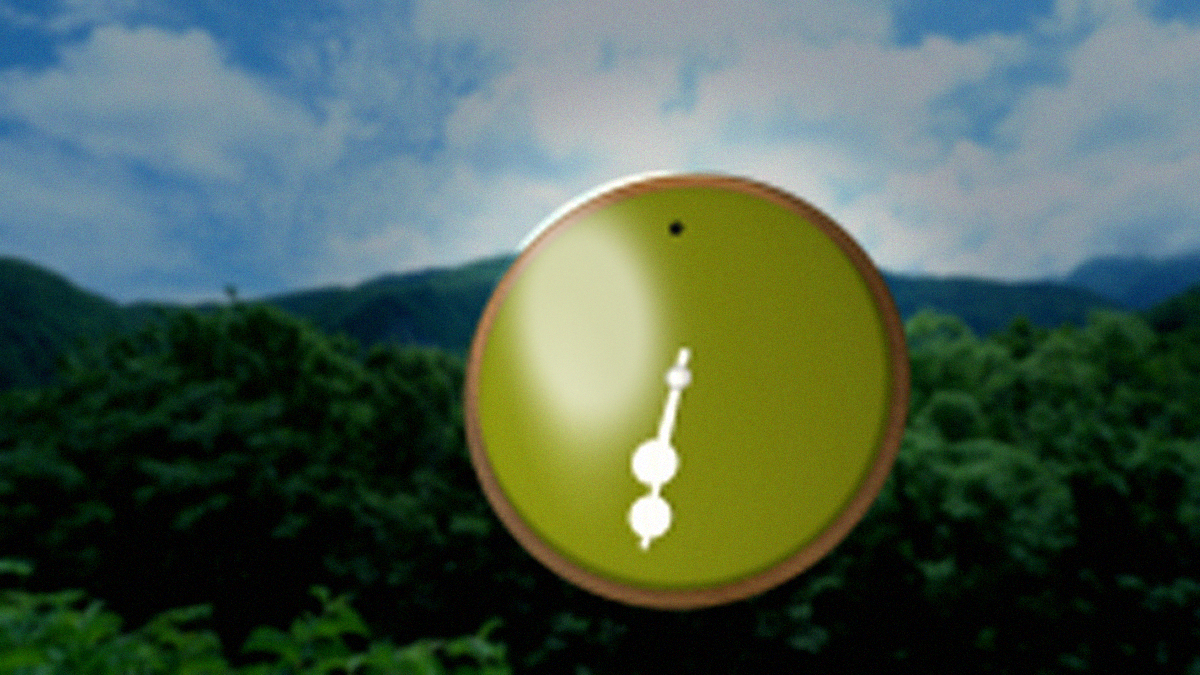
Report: h=6 m=32
